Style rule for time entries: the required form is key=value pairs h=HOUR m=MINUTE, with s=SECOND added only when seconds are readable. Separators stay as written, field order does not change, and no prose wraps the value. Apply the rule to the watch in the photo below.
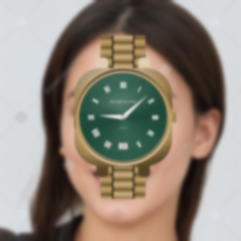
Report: h=9 m=8
